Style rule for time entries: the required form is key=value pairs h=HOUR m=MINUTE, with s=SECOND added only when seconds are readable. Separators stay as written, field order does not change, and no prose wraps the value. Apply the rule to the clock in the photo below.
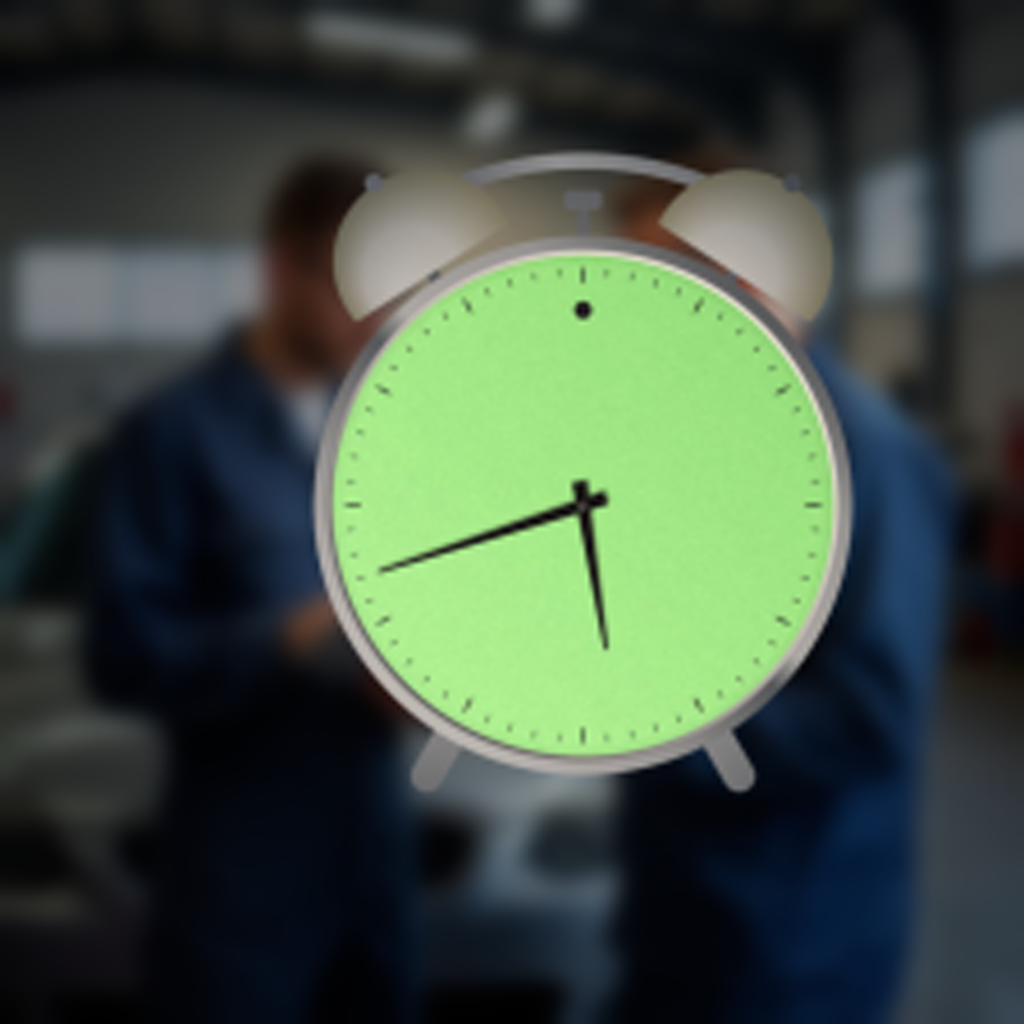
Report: h=5 m=42
